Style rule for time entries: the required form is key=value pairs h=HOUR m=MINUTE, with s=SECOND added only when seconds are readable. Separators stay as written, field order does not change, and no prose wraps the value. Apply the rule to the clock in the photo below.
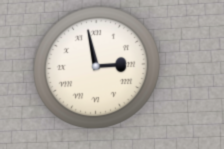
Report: h=2 m=58
